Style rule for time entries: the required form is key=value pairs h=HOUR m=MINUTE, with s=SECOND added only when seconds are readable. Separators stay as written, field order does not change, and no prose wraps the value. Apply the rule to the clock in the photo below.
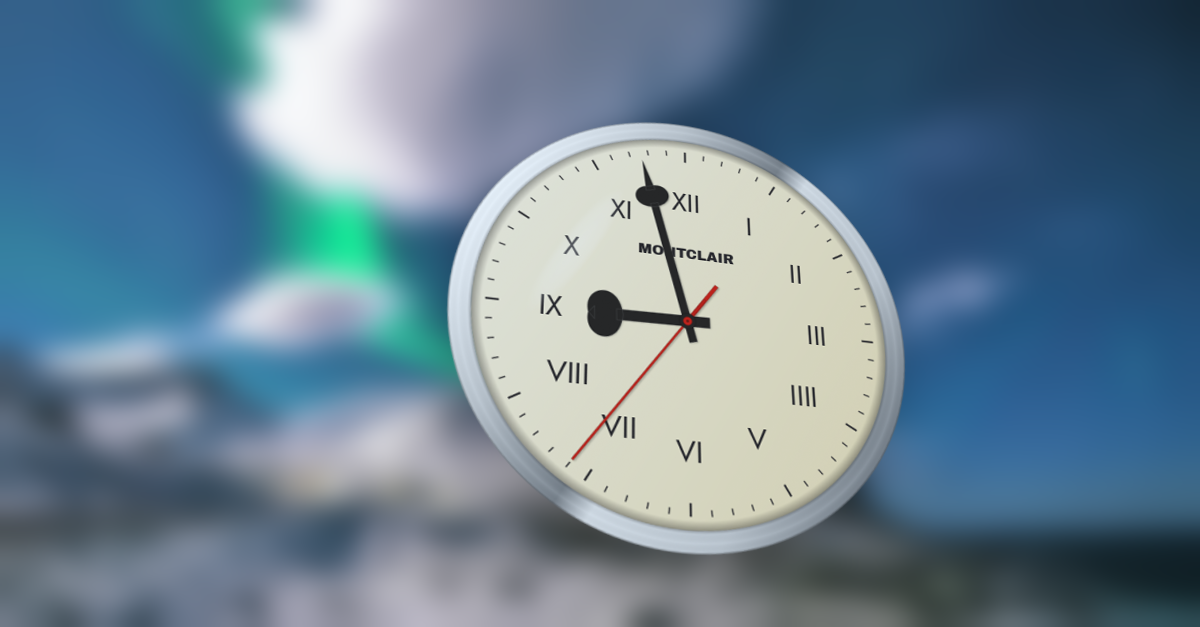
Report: h=8 m=57 s=36
